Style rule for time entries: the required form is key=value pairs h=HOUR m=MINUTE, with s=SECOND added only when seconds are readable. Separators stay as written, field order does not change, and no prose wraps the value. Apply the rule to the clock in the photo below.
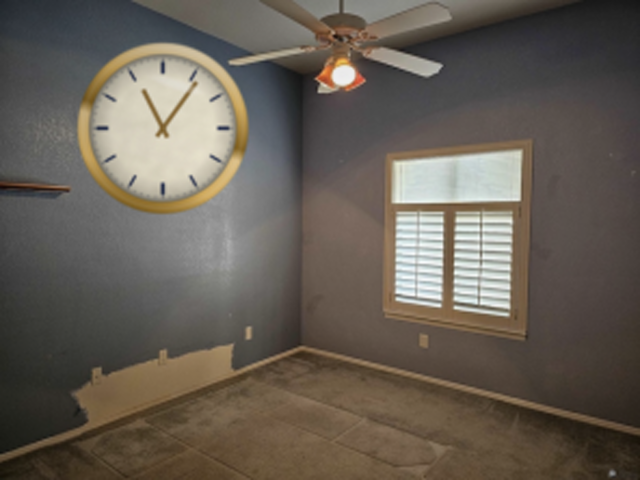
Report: h=11 m=6
